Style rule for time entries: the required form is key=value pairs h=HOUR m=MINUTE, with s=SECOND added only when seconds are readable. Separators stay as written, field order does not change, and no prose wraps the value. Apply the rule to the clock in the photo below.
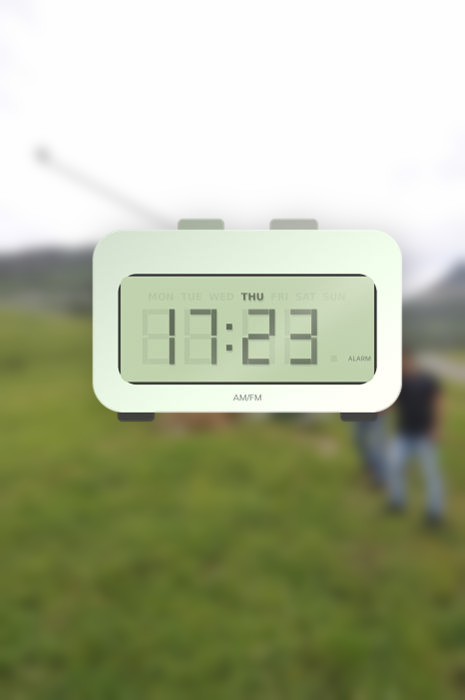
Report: h=17 m=23
